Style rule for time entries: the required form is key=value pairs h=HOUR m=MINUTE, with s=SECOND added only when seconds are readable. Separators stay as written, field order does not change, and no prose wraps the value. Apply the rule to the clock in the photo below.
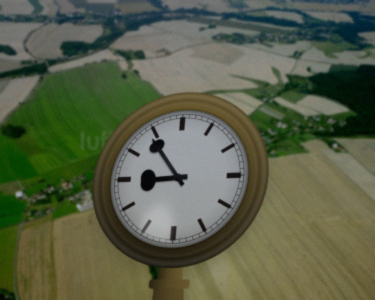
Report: h=8 m=54
